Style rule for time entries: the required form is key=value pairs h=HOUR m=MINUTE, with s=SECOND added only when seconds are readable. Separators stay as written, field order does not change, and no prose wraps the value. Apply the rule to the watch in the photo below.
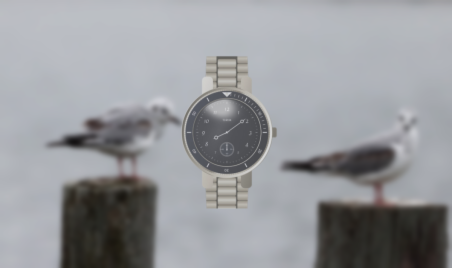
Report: h=8 m=9
